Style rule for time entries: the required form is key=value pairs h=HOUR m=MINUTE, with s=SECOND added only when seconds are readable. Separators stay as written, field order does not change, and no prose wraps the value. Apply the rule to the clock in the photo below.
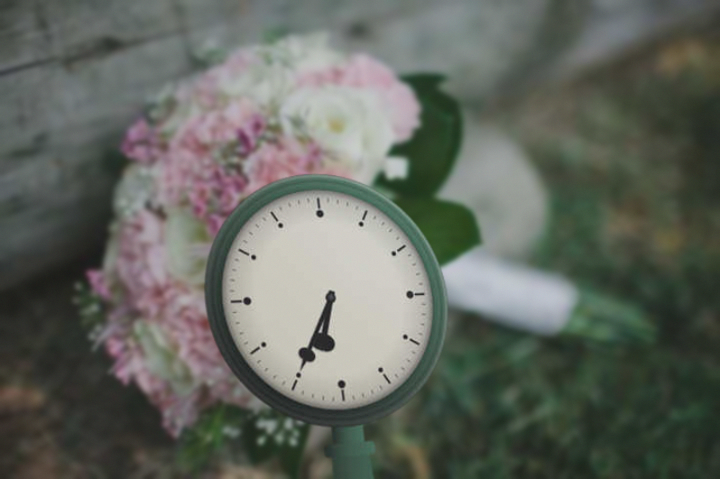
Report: h=6 m=35
